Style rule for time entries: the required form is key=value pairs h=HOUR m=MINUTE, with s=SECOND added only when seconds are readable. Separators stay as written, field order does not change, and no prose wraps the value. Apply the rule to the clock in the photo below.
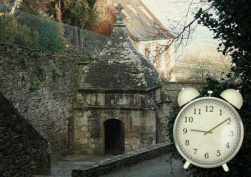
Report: h=9 m=9
